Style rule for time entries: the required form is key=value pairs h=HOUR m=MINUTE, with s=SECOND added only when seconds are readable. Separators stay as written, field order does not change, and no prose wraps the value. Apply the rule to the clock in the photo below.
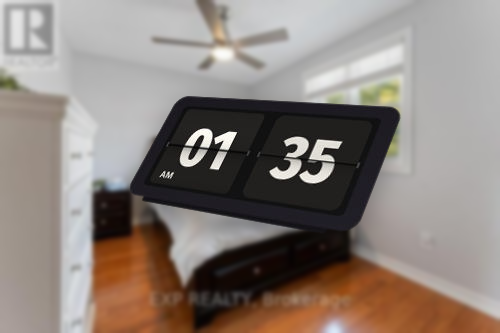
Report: h=1 m=35
